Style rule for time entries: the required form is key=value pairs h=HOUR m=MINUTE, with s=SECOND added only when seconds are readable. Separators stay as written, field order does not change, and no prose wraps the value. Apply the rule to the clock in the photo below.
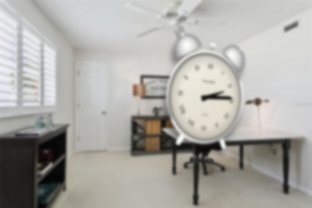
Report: h=2 m=14
